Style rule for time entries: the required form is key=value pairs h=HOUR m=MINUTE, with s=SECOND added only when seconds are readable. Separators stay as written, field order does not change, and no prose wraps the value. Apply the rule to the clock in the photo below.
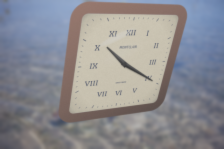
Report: h=10 m=20
